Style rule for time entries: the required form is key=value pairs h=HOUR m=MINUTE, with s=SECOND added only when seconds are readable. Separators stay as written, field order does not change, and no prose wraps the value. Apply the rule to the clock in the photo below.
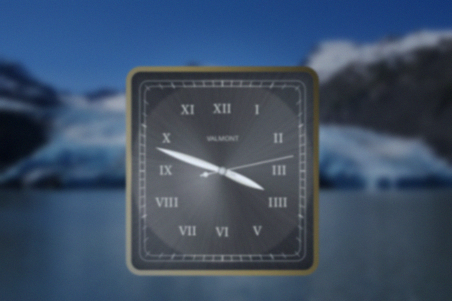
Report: h=3 m=48 s=13
